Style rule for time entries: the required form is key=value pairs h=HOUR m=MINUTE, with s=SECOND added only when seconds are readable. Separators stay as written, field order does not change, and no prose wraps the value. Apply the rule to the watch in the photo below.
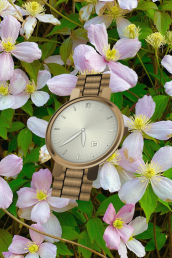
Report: h=5 m=38
